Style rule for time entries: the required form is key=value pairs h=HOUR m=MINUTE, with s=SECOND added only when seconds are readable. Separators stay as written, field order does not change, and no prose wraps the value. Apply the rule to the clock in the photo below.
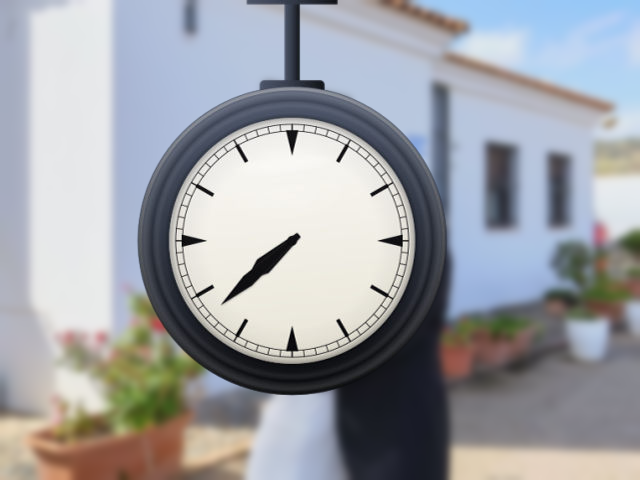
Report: h=7 m=38
